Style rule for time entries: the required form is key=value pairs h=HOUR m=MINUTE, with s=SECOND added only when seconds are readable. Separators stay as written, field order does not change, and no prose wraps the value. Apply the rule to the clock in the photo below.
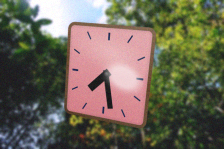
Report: h=7 m=28
